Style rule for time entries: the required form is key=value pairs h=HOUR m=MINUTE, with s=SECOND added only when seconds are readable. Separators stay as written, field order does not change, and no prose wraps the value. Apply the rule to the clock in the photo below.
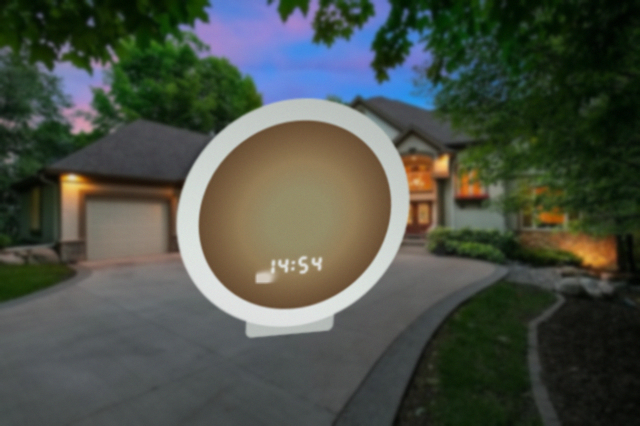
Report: h=14 m=54
